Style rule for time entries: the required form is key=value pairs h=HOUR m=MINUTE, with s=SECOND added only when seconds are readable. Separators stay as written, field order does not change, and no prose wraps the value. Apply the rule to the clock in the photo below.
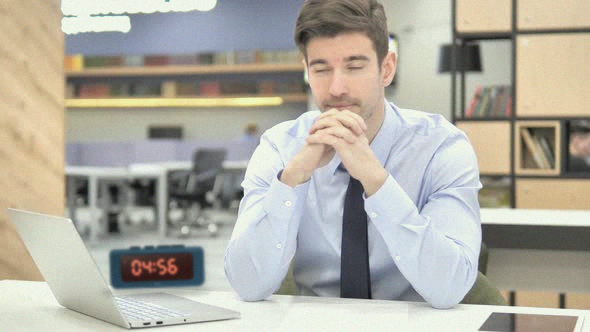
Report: h=4 m=56
